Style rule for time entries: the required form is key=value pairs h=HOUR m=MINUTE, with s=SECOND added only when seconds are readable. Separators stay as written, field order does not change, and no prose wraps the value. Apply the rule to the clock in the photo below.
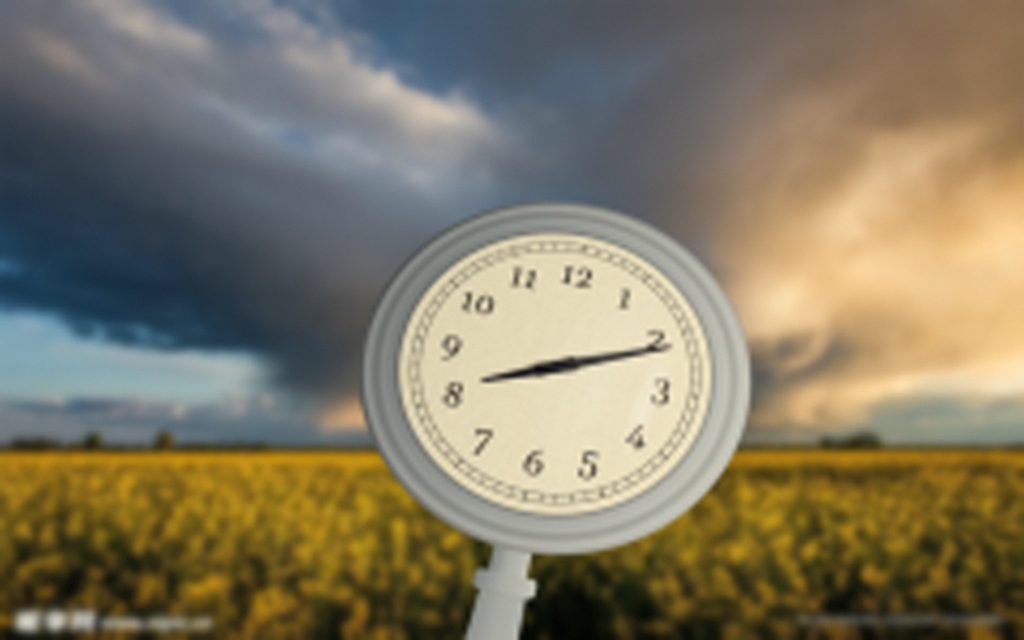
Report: h=8 m=11
